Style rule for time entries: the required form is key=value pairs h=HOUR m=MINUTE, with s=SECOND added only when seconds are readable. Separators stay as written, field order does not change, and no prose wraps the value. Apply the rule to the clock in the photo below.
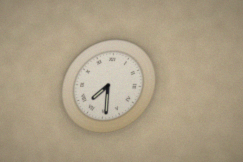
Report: h=7 m=29
